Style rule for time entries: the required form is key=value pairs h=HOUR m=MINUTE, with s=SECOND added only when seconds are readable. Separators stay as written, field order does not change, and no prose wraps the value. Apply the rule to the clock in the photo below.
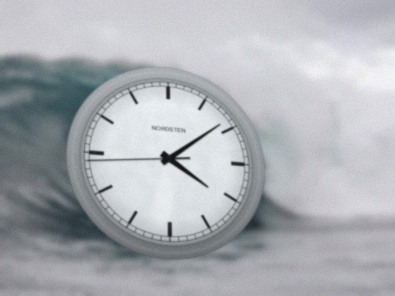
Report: h=4 m=8 s=44
